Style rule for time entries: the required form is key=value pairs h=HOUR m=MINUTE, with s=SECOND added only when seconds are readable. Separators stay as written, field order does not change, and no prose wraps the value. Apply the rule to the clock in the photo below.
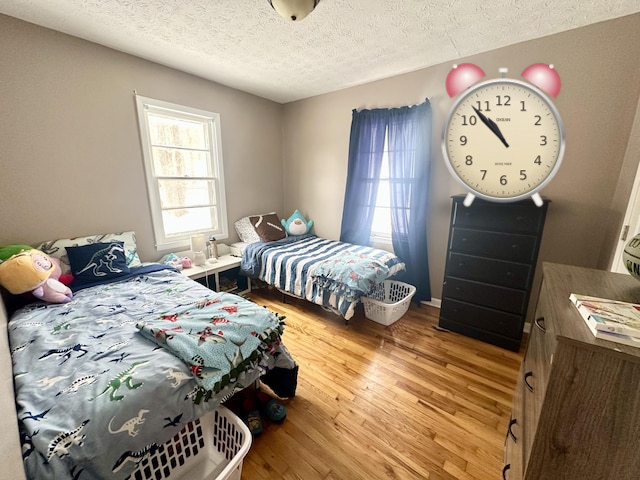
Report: h=10 m=53
